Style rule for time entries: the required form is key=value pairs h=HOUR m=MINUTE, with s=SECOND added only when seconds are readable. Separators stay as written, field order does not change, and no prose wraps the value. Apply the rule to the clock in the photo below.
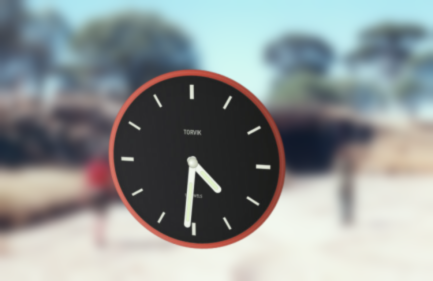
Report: h=4 m=31
